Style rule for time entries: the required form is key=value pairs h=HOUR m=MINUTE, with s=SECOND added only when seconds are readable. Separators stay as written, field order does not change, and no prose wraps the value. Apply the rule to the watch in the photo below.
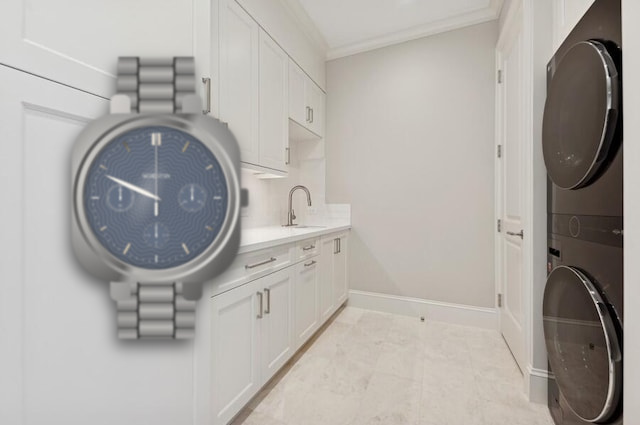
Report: h=9 m=49
